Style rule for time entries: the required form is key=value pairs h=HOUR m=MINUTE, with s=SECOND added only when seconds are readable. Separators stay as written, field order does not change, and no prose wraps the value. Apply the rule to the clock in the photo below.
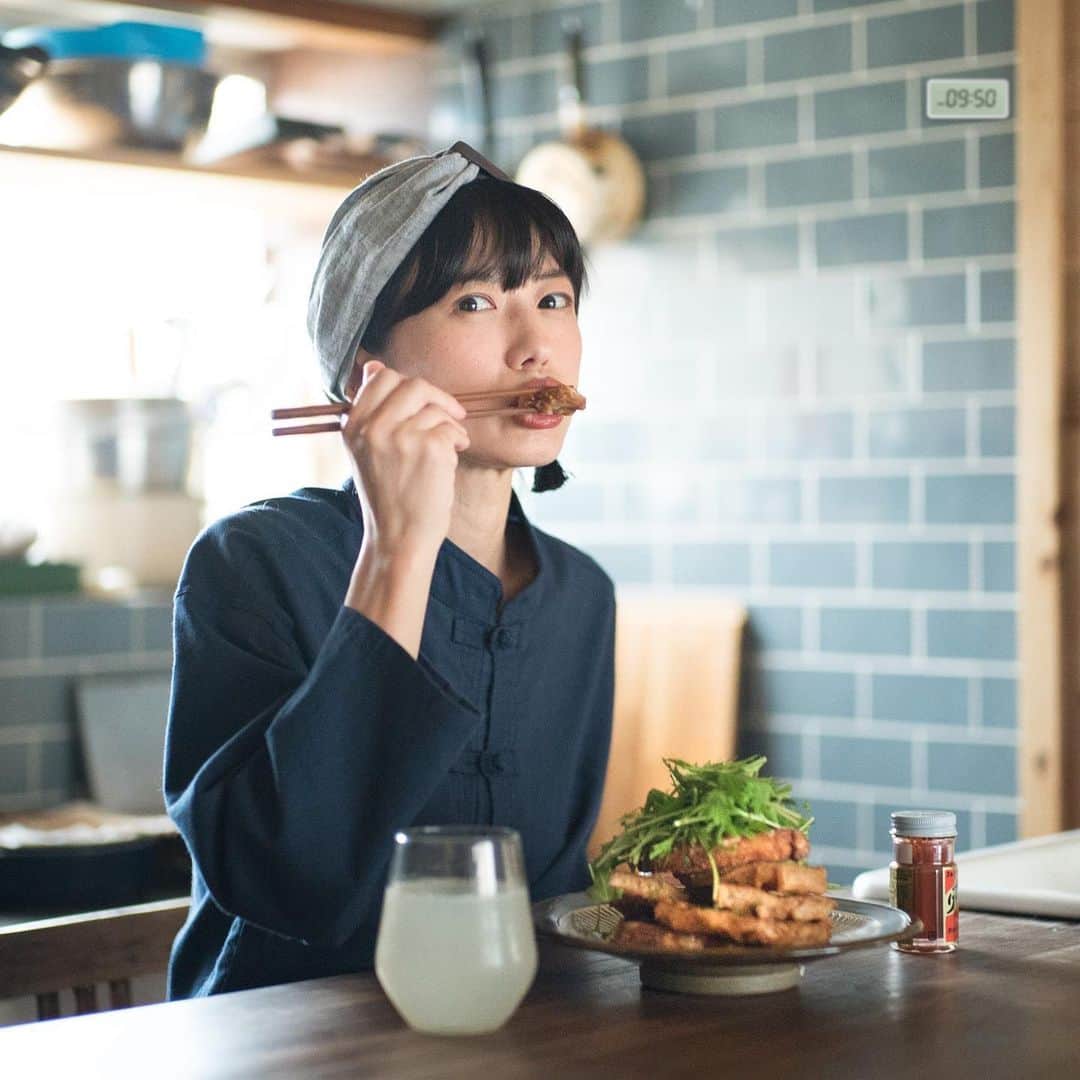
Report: h=9 m=50
